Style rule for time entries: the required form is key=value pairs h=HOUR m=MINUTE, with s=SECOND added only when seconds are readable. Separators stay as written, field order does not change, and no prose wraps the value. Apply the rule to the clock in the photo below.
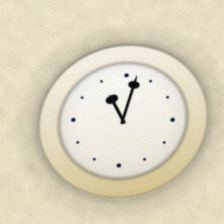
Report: h=11 m=2
